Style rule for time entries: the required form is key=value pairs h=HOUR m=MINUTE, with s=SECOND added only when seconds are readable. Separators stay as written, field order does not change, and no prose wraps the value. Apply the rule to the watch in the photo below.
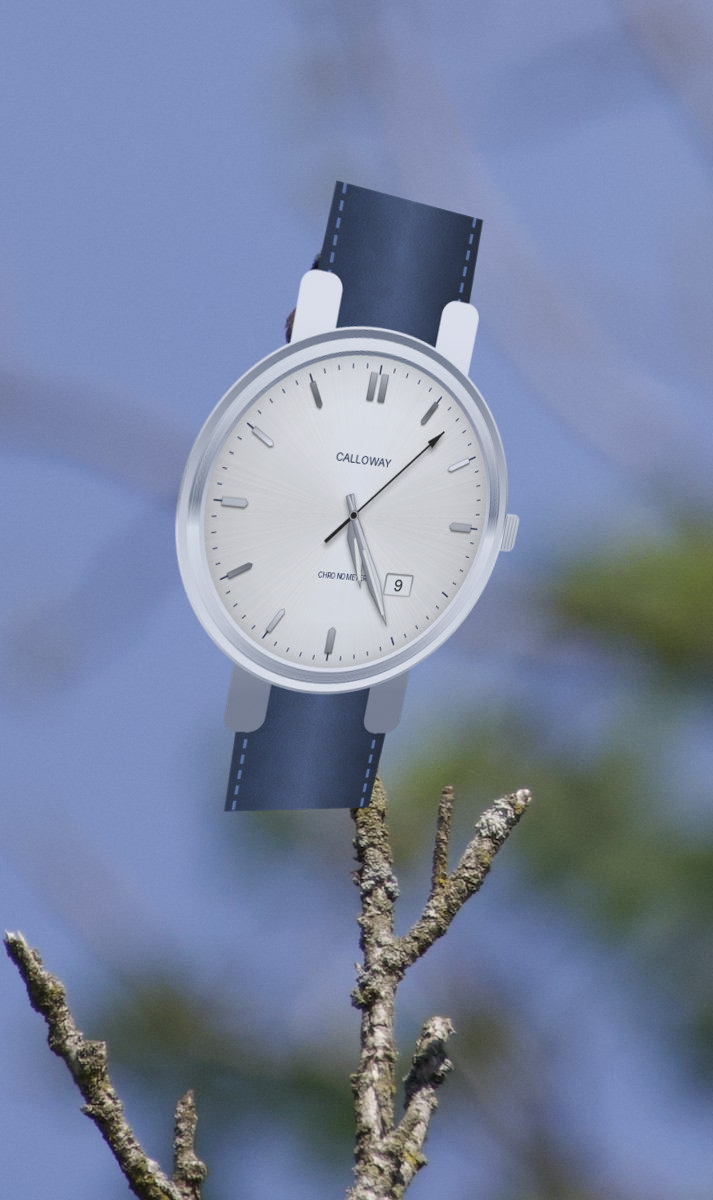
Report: h=5 m=25 s=7
